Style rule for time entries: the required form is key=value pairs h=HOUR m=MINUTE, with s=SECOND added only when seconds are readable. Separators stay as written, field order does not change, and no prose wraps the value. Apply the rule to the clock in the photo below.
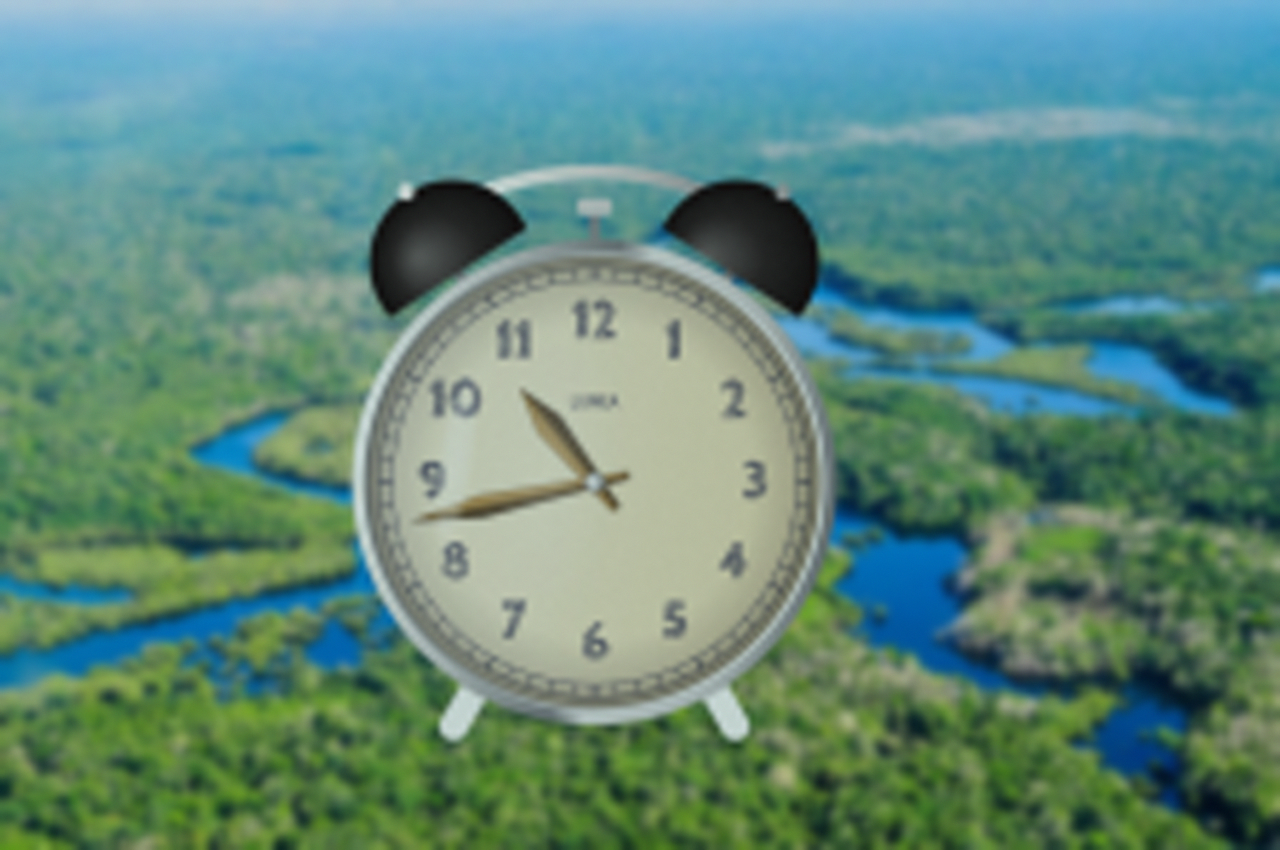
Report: h=10 m=43
